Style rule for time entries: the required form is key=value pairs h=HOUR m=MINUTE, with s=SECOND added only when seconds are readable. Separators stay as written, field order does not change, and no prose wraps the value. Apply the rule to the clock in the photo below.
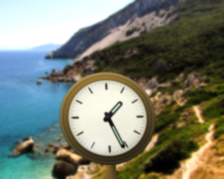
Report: h=1 m=26
